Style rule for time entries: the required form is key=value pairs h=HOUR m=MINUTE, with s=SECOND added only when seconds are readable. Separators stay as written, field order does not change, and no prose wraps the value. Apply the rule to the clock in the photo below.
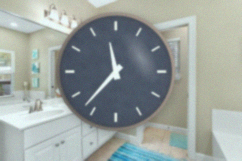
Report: h=11 m=37
